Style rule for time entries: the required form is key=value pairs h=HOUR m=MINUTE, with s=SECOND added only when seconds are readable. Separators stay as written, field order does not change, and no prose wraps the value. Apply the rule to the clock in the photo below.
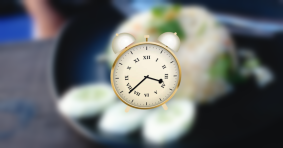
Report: h=3 m=38
